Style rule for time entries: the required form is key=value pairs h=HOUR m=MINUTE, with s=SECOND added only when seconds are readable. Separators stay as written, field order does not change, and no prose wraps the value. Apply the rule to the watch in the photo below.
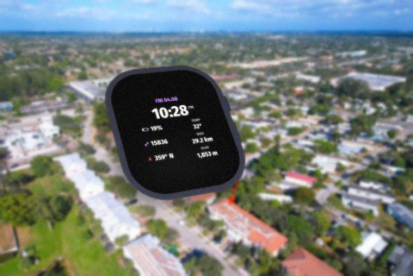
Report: h=10 m=28
